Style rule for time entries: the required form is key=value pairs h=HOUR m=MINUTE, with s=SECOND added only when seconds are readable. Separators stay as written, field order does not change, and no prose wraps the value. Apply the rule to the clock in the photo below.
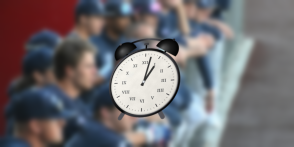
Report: h=1 m=2
